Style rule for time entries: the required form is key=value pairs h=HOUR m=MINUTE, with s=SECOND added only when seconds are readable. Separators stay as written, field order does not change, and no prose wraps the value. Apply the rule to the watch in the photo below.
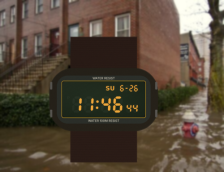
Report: h=11 m=46 s=44
